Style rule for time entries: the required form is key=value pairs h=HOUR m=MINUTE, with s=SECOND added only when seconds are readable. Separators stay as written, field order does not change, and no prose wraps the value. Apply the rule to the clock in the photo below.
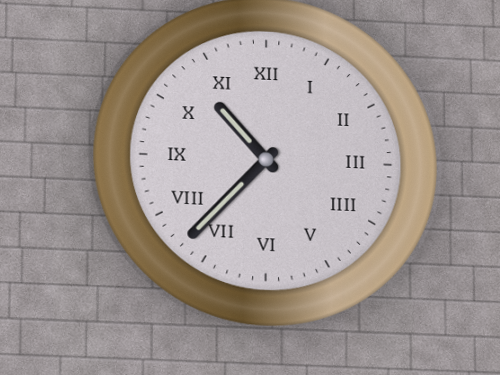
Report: h=10 m=37
